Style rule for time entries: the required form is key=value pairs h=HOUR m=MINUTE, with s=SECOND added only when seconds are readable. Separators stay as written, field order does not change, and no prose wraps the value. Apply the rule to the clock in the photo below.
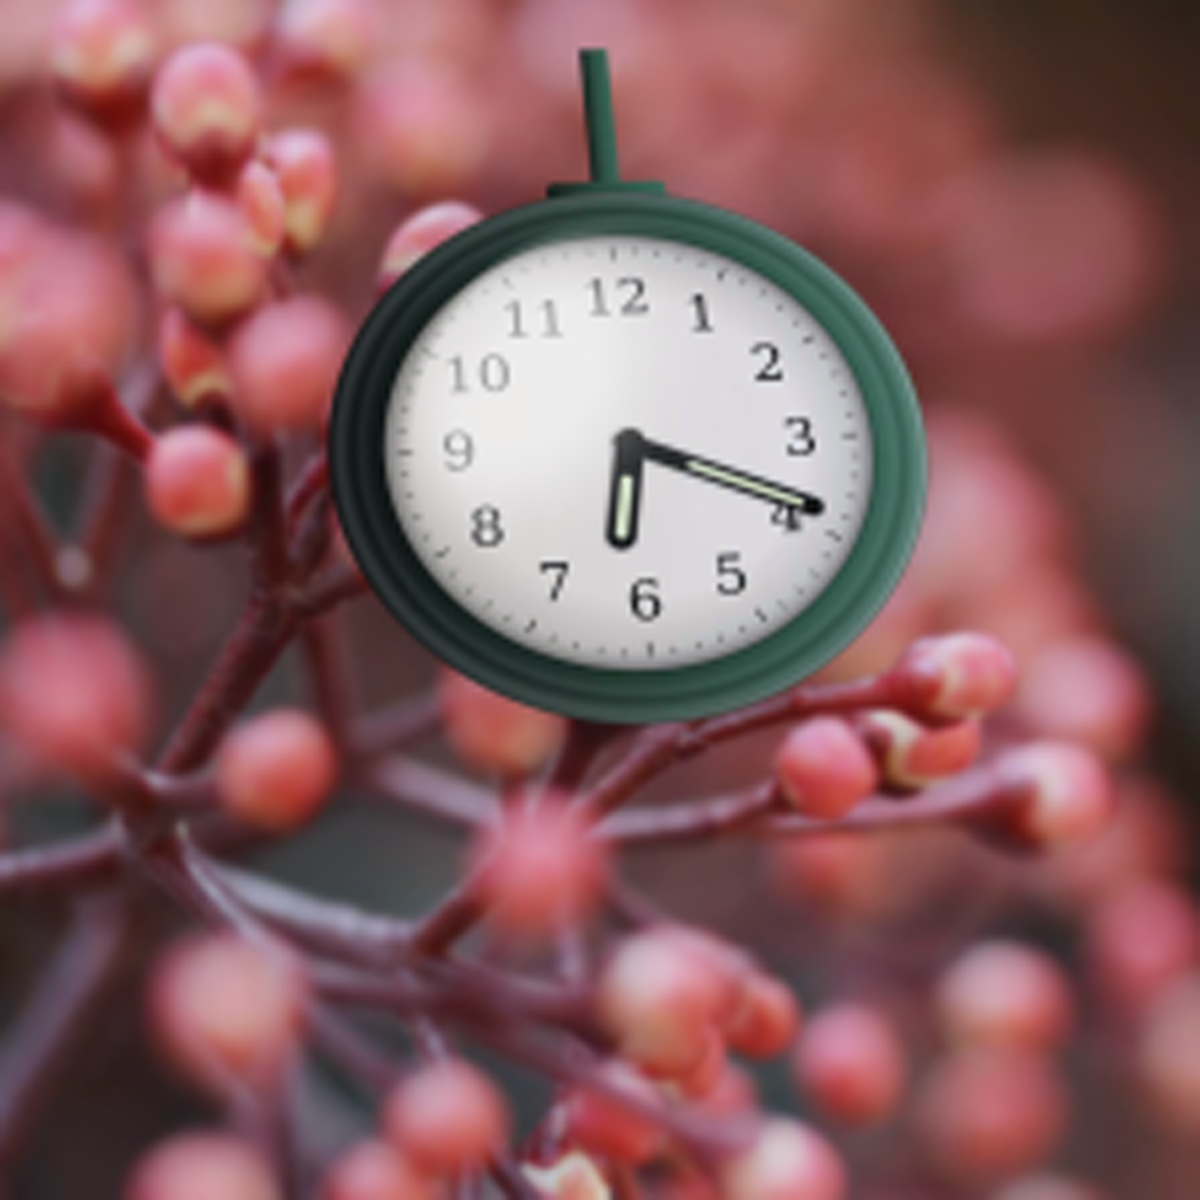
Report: h=6 m=19
